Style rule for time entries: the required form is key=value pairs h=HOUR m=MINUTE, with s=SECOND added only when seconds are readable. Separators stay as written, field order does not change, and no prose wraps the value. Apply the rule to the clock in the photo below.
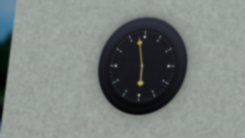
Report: h=5 m=58
